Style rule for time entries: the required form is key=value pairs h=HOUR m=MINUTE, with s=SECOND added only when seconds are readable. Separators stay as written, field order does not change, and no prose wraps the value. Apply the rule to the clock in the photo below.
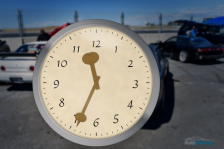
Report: h=11 m=34
